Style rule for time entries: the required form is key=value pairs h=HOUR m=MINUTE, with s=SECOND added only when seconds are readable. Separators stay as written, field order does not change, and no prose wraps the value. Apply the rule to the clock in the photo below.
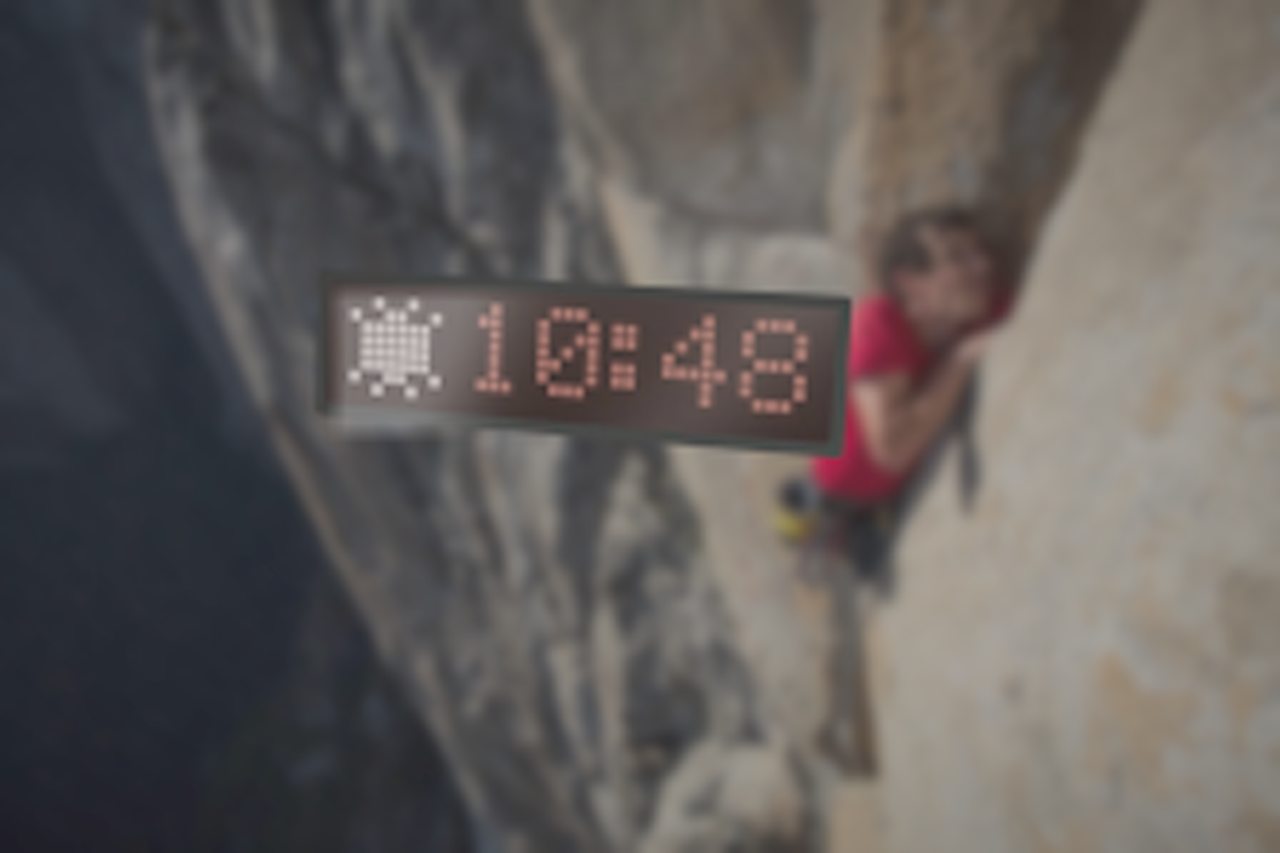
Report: h=10 m=48
